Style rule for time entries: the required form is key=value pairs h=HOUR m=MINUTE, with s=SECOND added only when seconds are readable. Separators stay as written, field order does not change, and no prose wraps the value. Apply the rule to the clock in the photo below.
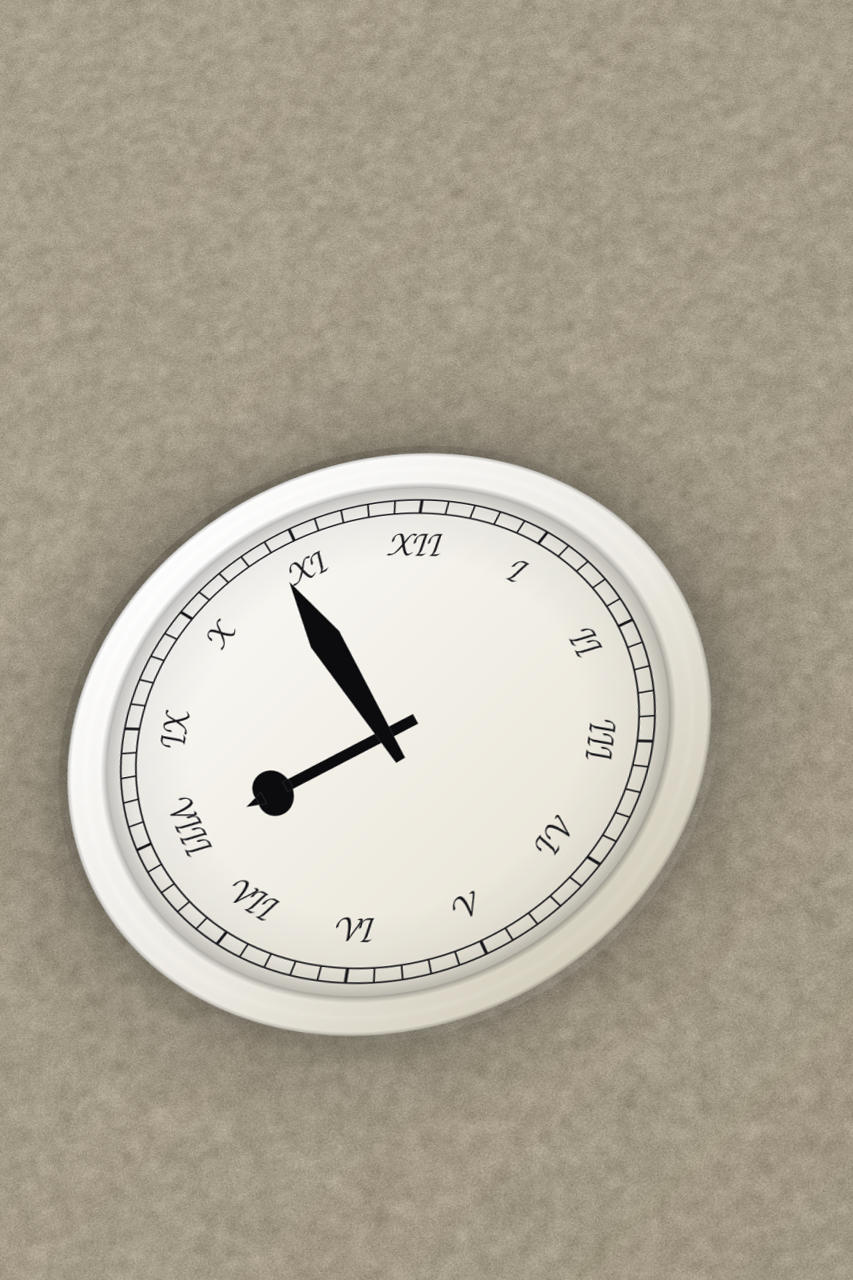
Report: h=7 m=54
